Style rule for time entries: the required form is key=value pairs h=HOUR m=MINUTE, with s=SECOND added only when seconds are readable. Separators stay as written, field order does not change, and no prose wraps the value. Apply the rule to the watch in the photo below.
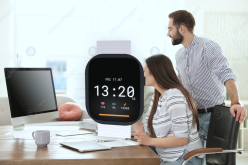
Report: h=13 m=20
